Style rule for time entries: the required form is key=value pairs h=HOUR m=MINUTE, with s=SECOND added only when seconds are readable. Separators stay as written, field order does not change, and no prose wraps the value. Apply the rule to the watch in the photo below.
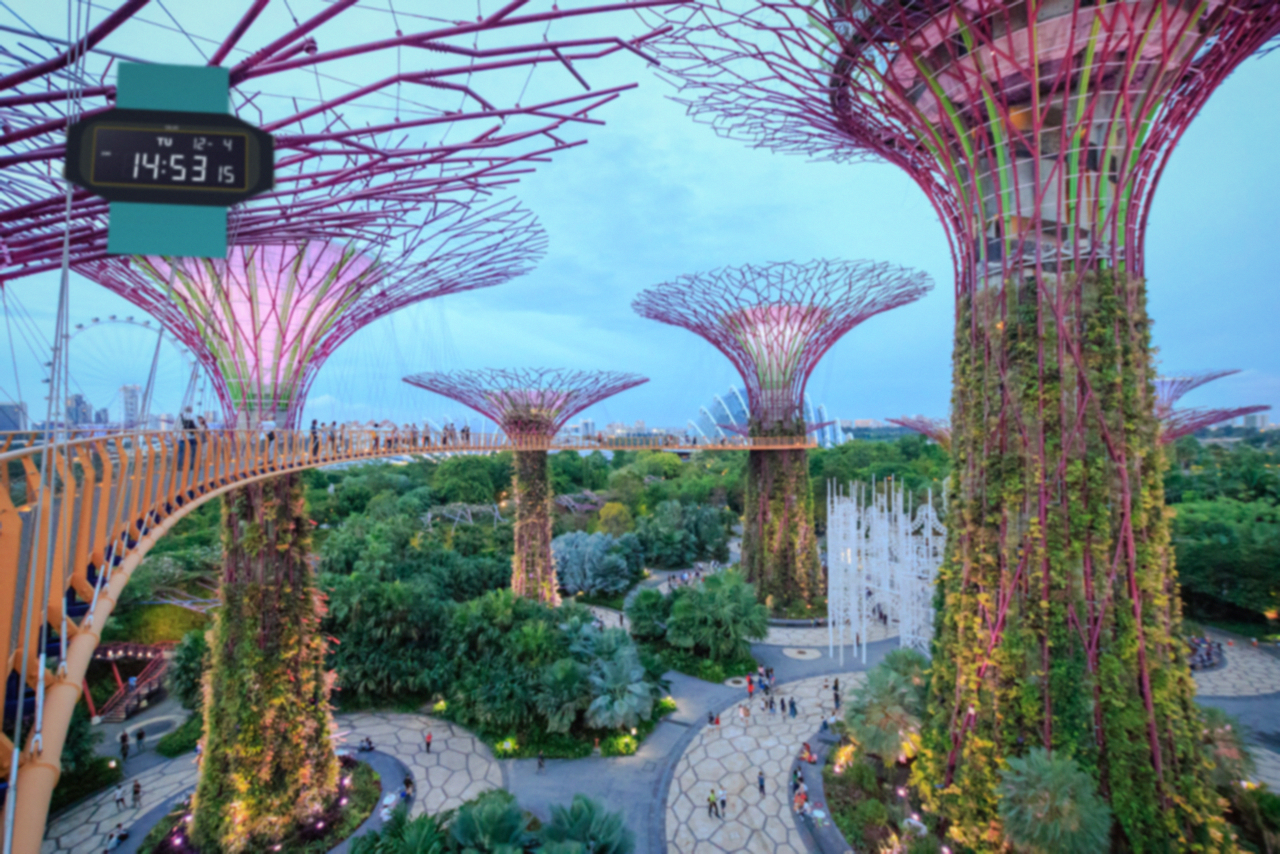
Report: h=14 m=53 s=15
